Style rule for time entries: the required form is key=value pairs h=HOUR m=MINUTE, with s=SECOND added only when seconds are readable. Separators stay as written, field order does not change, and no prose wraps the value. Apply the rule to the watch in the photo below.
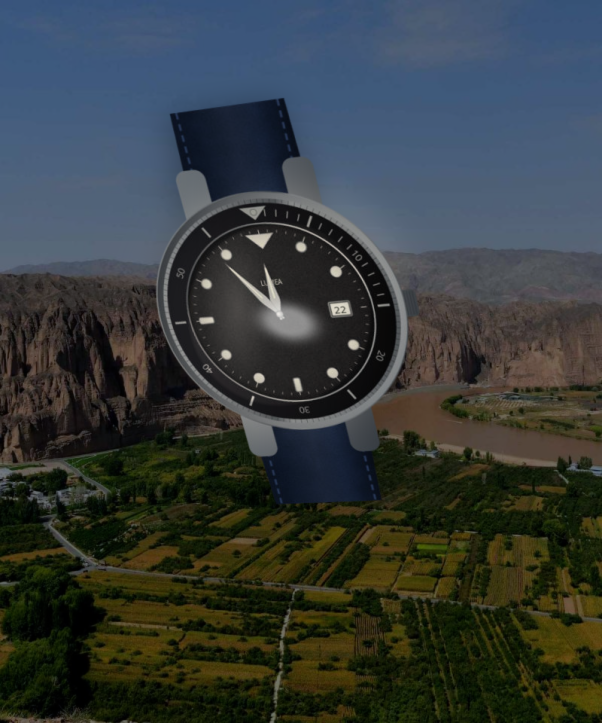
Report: h=11 m=54
